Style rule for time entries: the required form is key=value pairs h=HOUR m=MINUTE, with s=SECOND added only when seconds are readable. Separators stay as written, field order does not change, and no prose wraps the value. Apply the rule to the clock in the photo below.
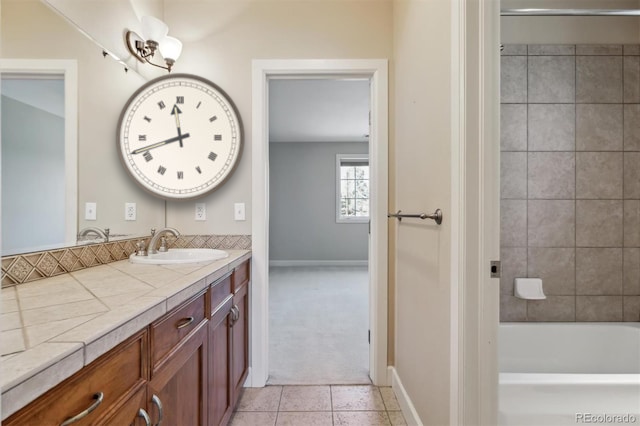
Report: h=11 m=42
